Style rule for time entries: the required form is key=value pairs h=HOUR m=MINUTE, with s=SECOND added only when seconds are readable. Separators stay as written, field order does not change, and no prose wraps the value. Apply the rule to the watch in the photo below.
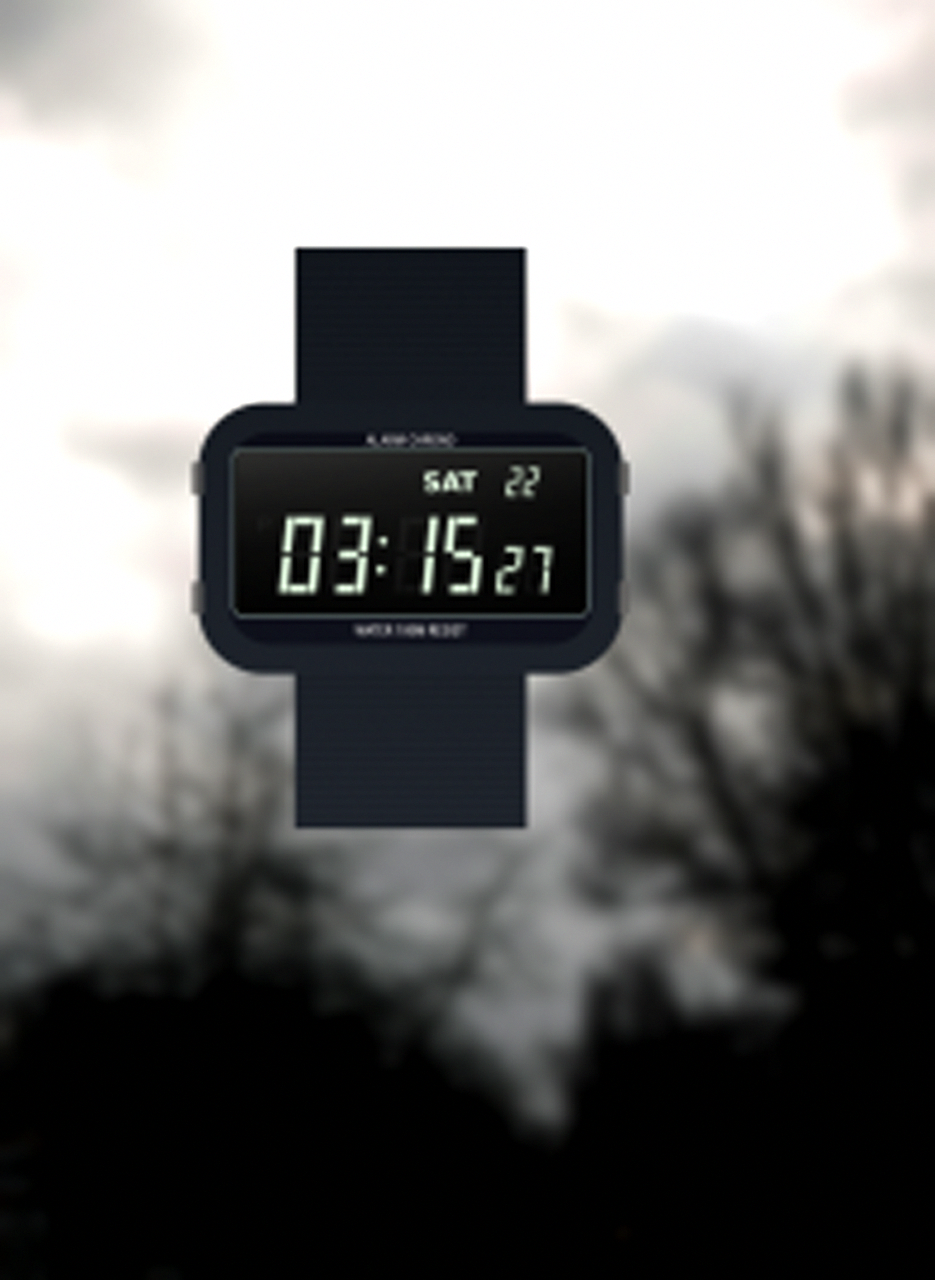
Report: h=3 m=15 s=27
